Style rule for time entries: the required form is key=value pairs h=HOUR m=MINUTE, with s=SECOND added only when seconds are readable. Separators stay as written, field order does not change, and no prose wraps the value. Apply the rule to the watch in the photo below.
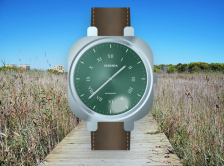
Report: h=1 m=38
